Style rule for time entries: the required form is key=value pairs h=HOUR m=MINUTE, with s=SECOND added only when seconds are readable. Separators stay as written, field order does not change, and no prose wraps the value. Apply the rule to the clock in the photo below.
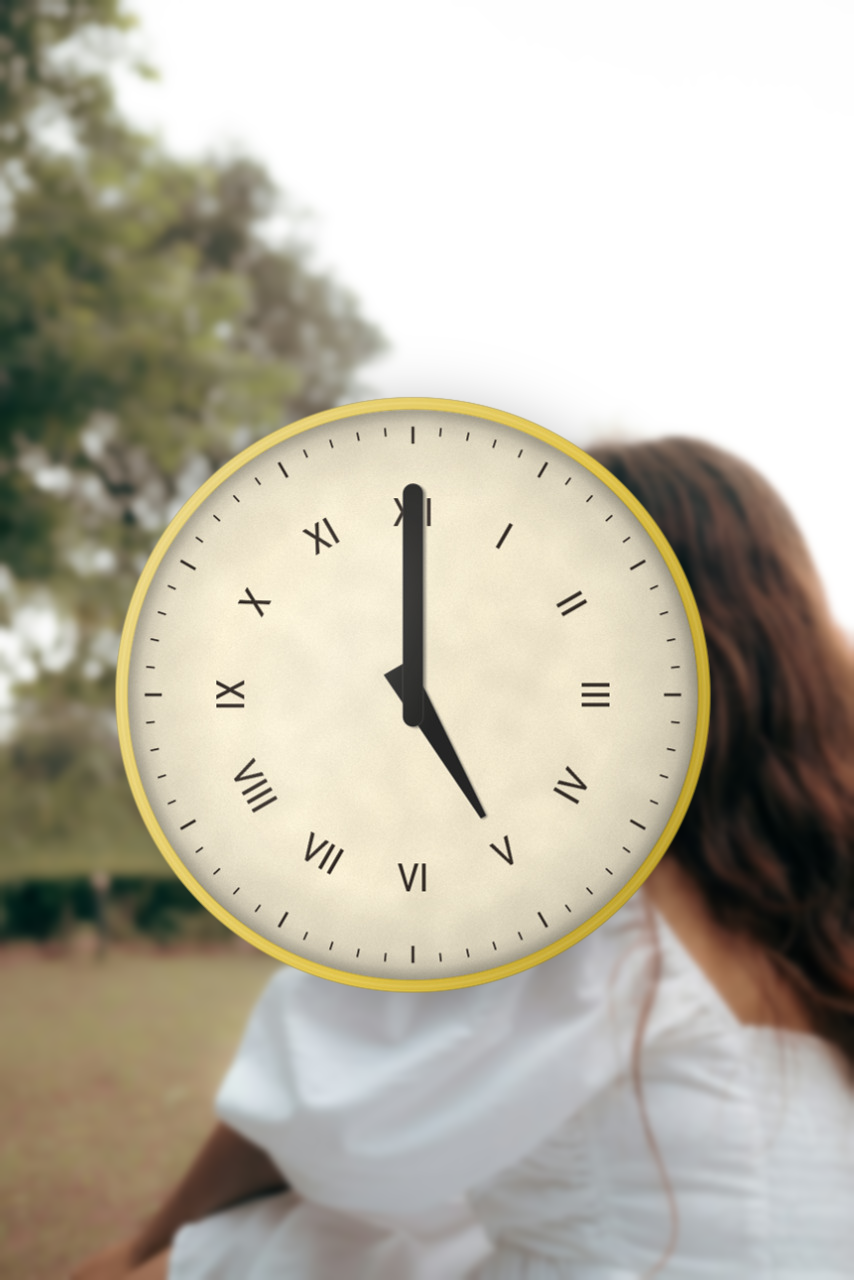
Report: h=5 m=0
